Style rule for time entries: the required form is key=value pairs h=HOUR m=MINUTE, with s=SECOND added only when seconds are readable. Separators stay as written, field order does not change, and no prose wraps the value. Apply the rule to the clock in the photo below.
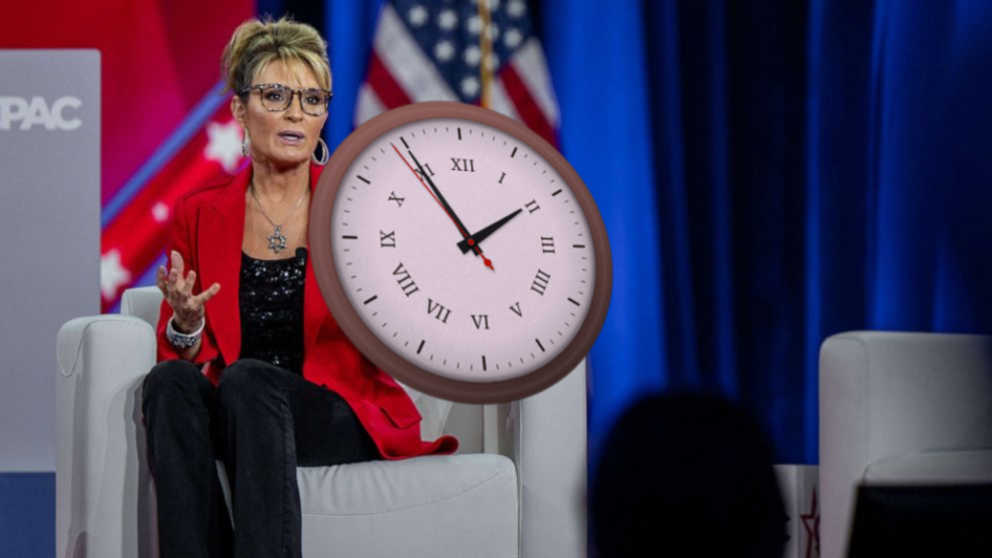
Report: h=1 m=54 s=54
